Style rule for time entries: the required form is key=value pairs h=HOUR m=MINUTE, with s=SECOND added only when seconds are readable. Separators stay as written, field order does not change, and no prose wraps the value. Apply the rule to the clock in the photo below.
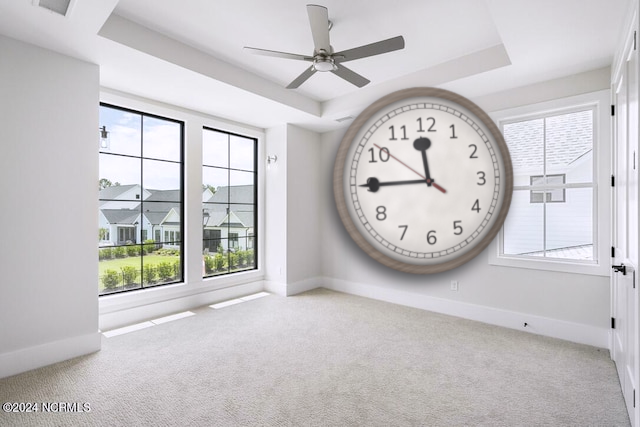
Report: h=11 m=44 s=51
